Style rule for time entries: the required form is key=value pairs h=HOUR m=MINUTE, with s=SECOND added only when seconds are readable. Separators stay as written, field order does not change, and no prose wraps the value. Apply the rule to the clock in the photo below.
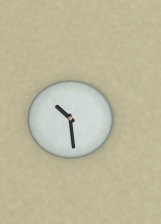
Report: h=10 m=29
